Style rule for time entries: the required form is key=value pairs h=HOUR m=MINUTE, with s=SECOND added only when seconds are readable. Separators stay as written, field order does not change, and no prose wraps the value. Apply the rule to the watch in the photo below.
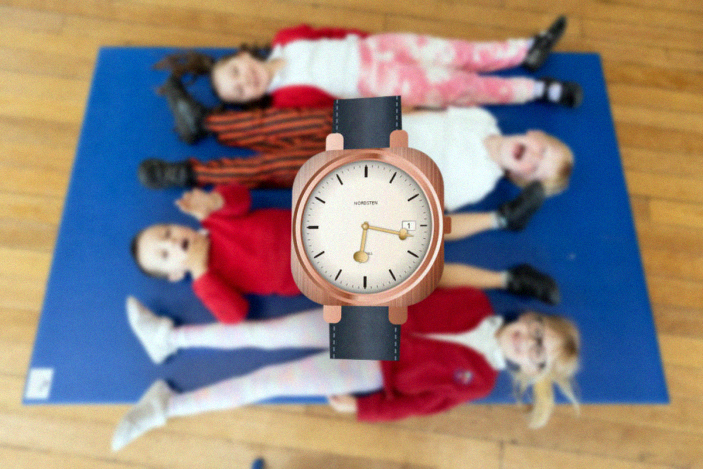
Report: h=6 m=17
